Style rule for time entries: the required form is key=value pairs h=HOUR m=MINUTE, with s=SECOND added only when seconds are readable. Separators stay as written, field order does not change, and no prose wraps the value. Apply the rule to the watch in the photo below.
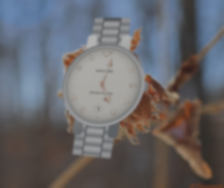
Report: h=5 m=2
